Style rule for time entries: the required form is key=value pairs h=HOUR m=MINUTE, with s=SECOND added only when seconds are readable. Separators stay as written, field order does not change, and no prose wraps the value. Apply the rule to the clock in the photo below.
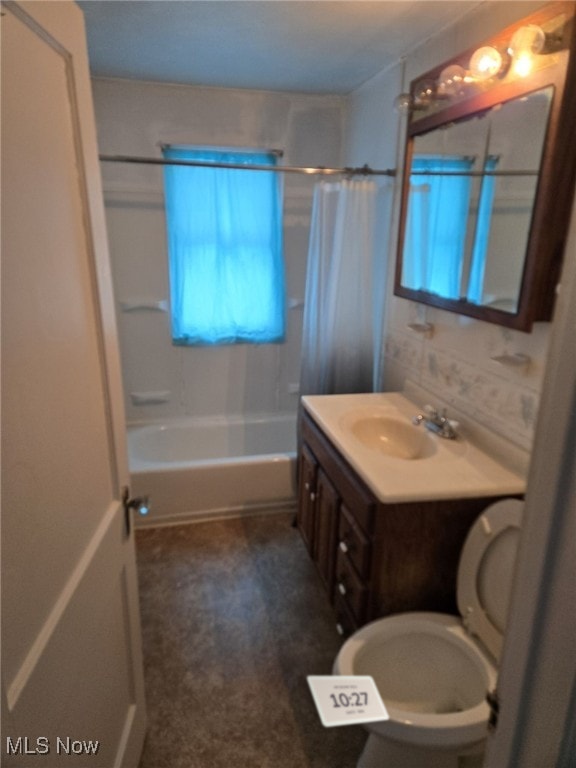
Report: h=10 m=27
